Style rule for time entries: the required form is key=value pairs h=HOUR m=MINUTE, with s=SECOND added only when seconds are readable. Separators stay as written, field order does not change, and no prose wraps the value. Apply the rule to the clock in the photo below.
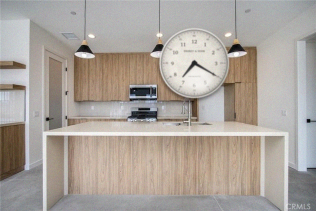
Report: h=7 m=20
